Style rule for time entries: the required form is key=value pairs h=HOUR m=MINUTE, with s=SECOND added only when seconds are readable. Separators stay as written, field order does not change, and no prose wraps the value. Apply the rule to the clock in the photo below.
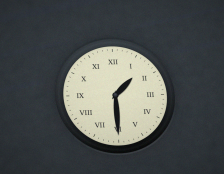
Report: h=1 m=30
